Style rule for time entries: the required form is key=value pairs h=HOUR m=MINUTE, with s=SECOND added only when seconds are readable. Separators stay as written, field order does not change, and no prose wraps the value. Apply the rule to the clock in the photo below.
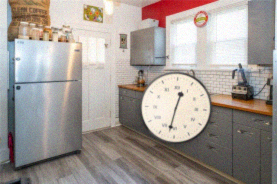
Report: h=12 m=32
